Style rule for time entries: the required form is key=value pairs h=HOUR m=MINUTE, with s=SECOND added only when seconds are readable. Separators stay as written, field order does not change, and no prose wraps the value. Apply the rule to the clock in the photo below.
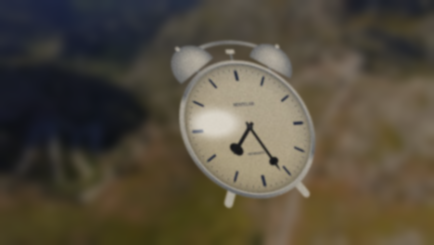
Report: h=7 m=26
